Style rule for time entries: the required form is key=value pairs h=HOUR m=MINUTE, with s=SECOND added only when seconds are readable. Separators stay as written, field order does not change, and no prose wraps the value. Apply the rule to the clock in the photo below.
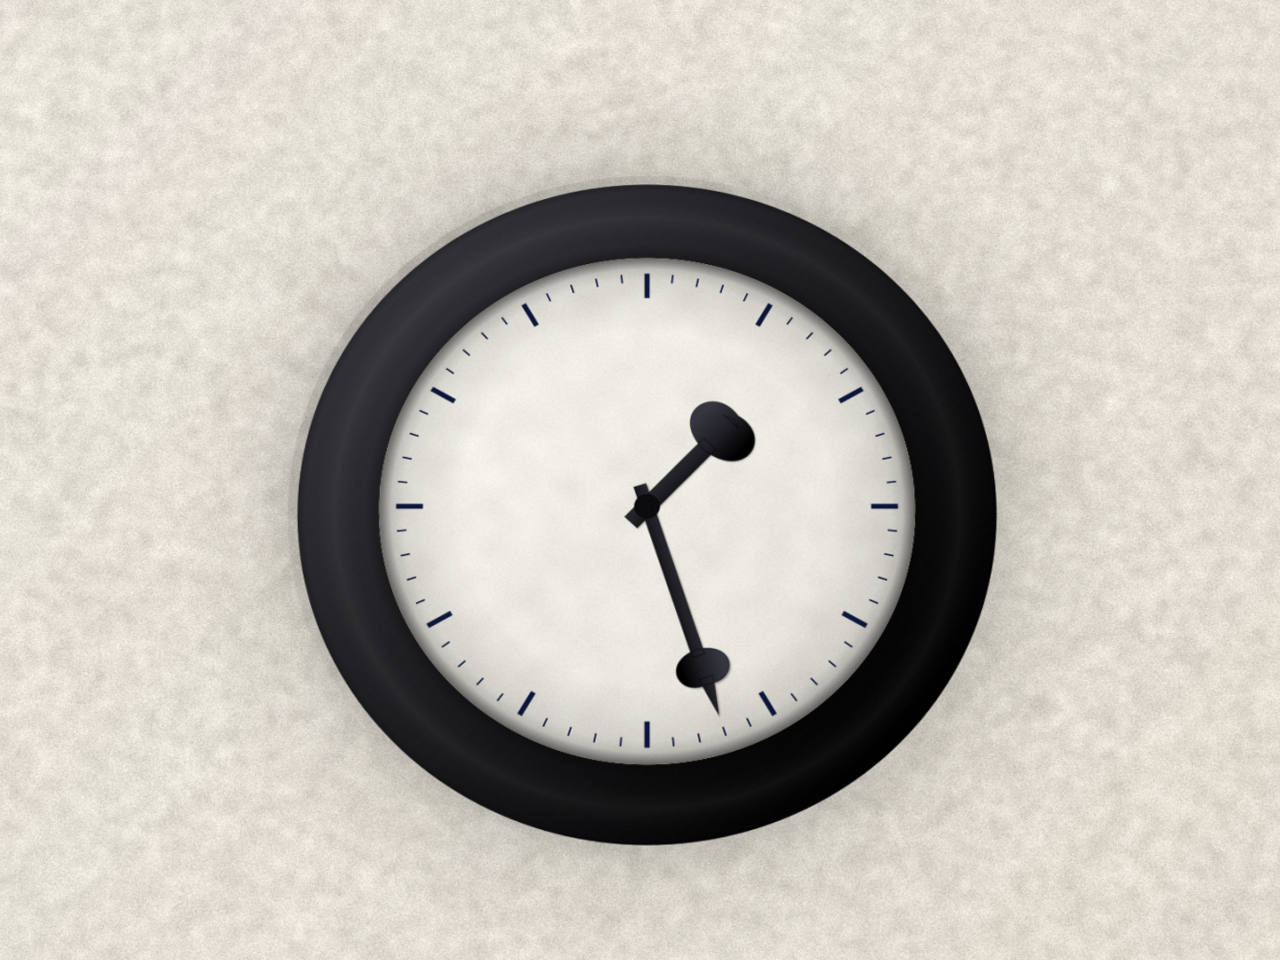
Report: h=1 m=27
